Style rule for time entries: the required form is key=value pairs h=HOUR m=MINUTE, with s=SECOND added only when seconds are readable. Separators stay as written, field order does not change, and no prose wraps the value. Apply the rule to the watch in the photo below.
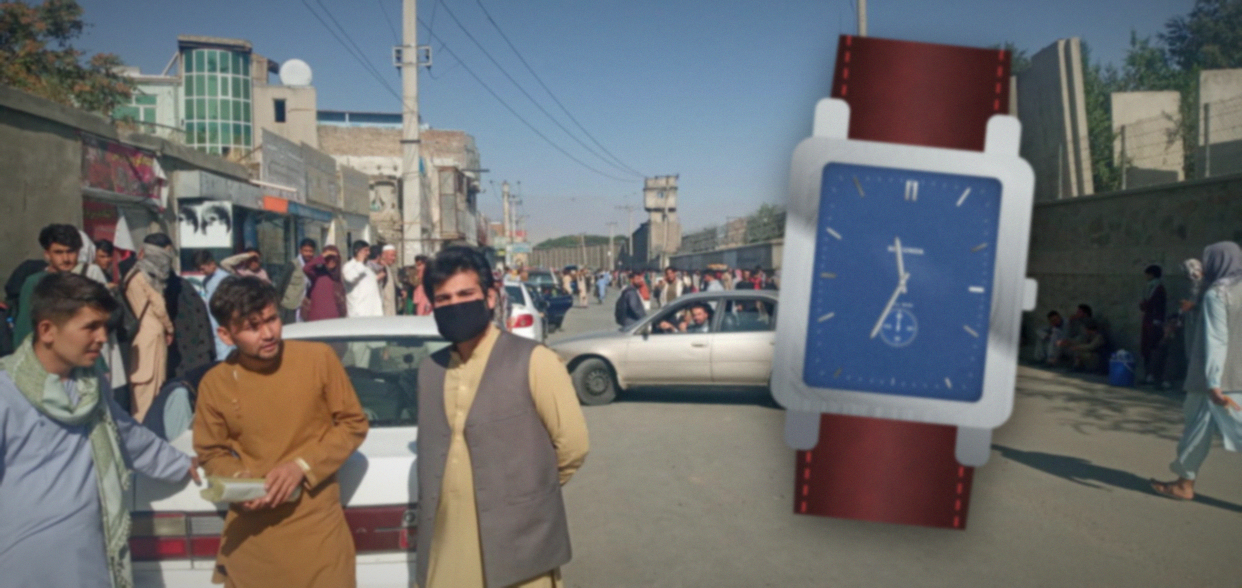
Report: h=11 m=34
